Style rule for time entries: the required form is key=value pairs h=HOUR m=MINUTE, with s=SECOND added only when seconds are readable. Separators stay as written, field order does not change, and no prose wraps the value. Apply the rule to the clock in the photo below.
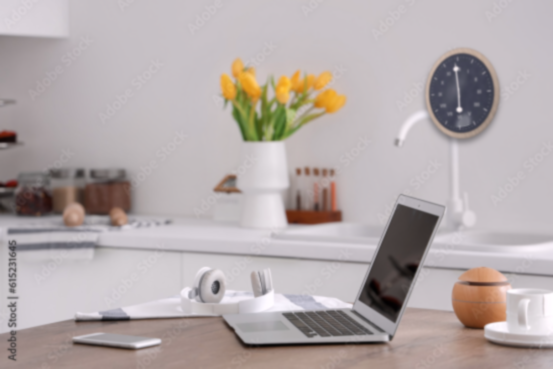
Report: h=5 m=59
